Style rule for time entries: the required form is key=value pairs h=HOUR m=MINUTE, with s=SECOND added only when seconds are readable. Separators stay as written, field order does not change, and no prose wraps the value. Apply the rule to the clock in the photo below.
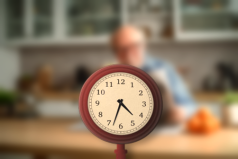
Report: h=4 m=33
